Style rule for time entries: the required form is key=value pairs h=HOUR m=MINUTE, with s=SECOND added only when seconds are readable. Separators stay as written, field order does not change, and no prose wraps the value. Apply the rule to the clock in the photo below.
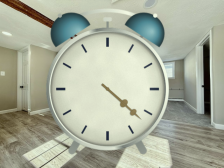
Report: h=4 m=22
